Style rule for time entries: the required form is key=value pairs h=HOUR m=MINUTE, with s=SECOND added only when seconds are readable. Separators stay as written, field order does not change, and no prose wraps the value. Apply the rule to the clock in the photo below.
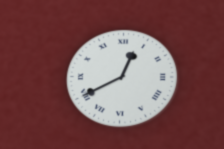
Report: h=12 m=40
